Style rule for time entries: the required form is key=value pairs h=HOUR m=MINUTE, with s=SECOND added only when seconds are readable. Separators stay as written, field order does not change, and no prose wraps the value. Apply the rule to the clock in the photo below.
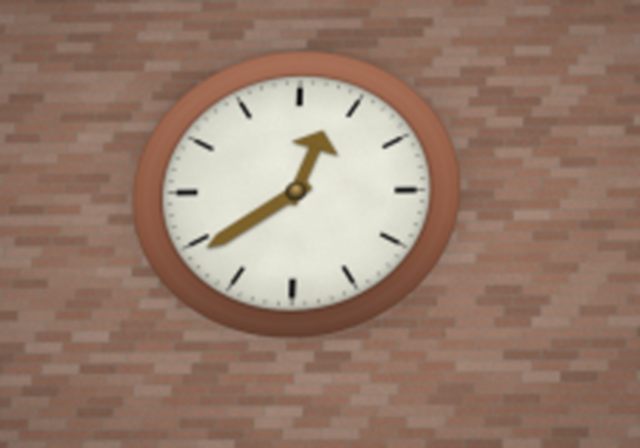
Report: h=12 m=39
